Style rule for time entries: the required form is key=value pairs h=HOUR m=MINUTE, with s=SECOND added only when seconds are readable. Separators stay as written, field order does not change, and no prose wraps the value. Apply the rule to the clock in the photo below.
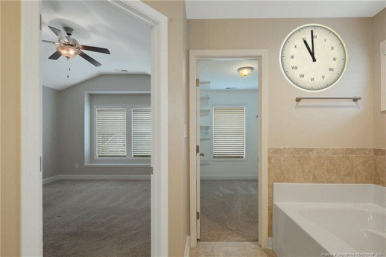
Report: h=10 m=59
